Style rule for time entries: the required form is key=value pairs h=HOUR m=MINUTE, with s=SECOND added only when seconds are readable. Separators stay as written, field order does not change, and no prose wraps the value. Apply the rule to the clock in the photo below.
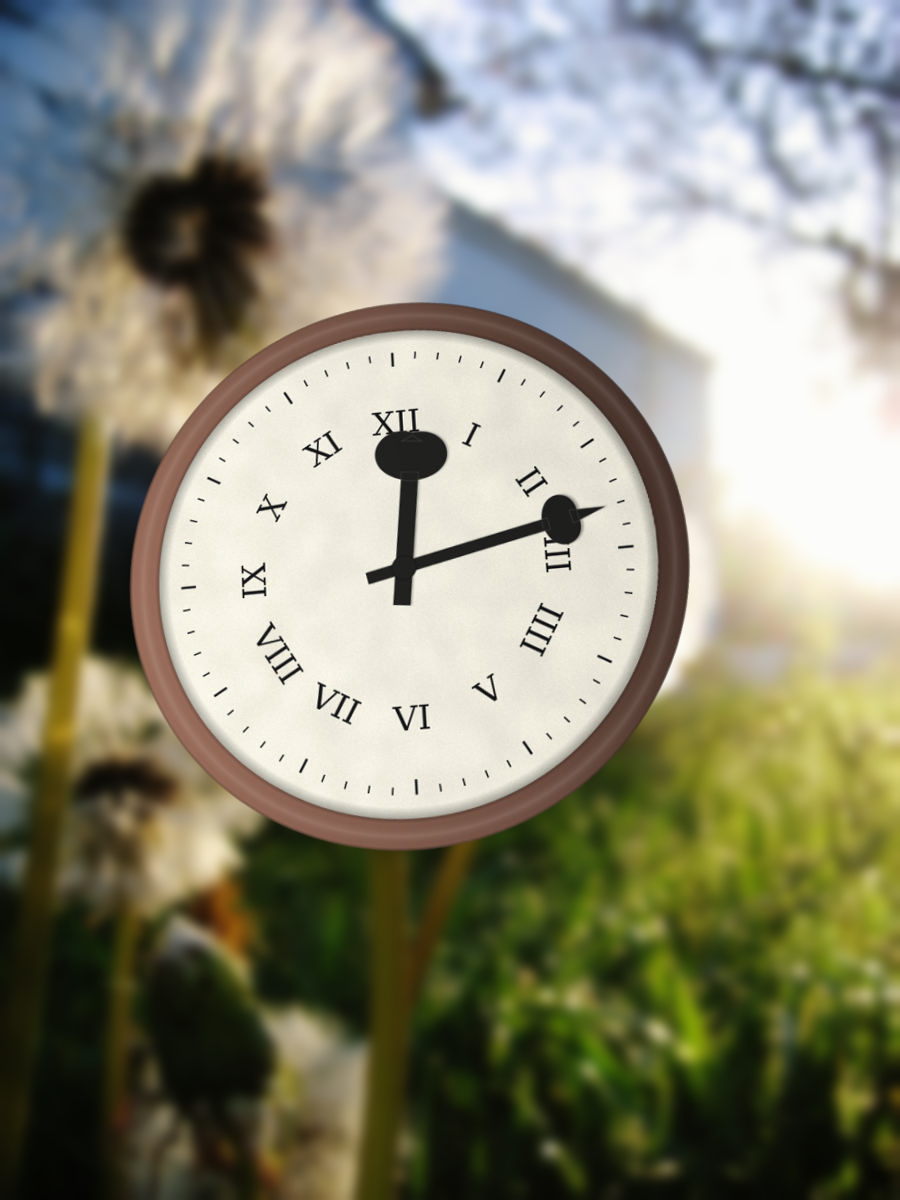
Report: h=12 m=13
